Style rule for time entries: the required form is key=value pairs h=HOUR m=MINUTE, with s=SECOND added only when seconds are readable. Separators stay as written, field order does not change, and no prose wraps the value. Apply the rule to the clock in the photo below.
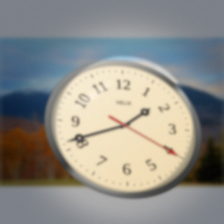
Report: h=1 m=41 s=20
